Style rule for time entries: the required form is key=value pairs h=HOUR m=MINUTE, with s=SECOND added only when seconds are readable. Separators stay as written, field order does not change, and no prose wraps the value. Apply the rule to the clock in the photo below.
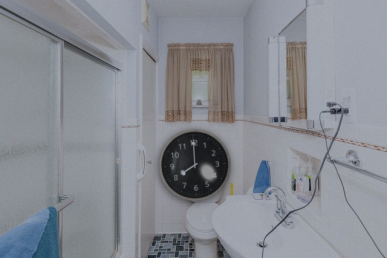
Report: h=8 m=0
